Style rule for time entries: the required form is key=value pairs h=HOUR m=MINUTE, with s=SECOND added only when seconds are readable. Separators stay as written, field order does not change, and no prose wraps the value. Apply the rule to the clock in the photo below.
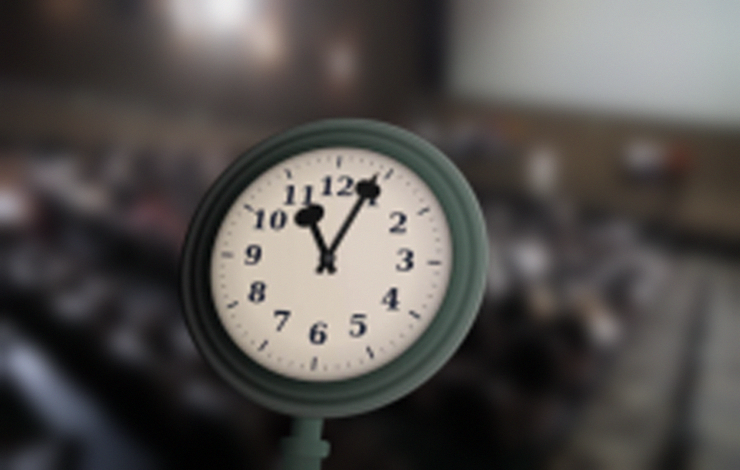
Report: h=11 m=4
